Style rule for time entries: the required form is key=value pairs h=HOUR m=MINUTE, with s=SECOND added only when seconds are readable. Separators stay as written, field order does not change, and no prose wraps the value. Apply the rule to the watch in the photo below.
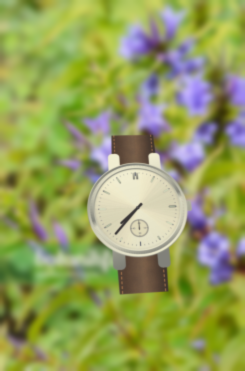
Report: h=7 m=37
